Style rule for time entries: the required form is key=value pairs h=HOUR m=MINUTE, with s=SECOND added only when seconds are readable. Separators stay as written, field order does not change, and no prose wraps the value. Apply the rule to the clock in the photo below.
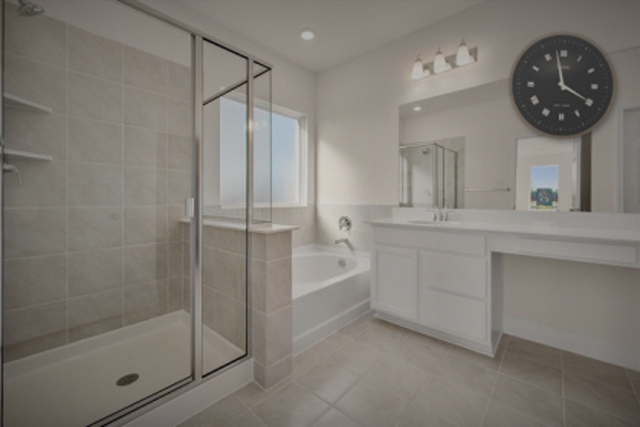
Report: h=3 m=58
